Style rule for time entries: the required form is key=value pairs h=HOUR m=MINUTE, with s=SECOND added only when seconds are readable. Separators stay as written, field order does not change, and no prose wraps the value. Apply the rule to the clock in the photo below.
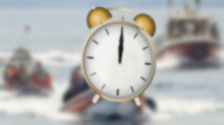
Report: h=12 m=0
